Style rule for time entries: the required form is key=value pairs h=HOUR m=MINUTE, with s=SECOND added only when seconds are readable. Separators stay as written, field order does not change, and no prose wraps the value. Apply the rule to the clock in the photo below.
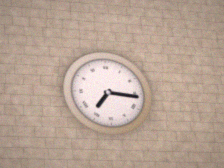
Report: h=7 m=16
